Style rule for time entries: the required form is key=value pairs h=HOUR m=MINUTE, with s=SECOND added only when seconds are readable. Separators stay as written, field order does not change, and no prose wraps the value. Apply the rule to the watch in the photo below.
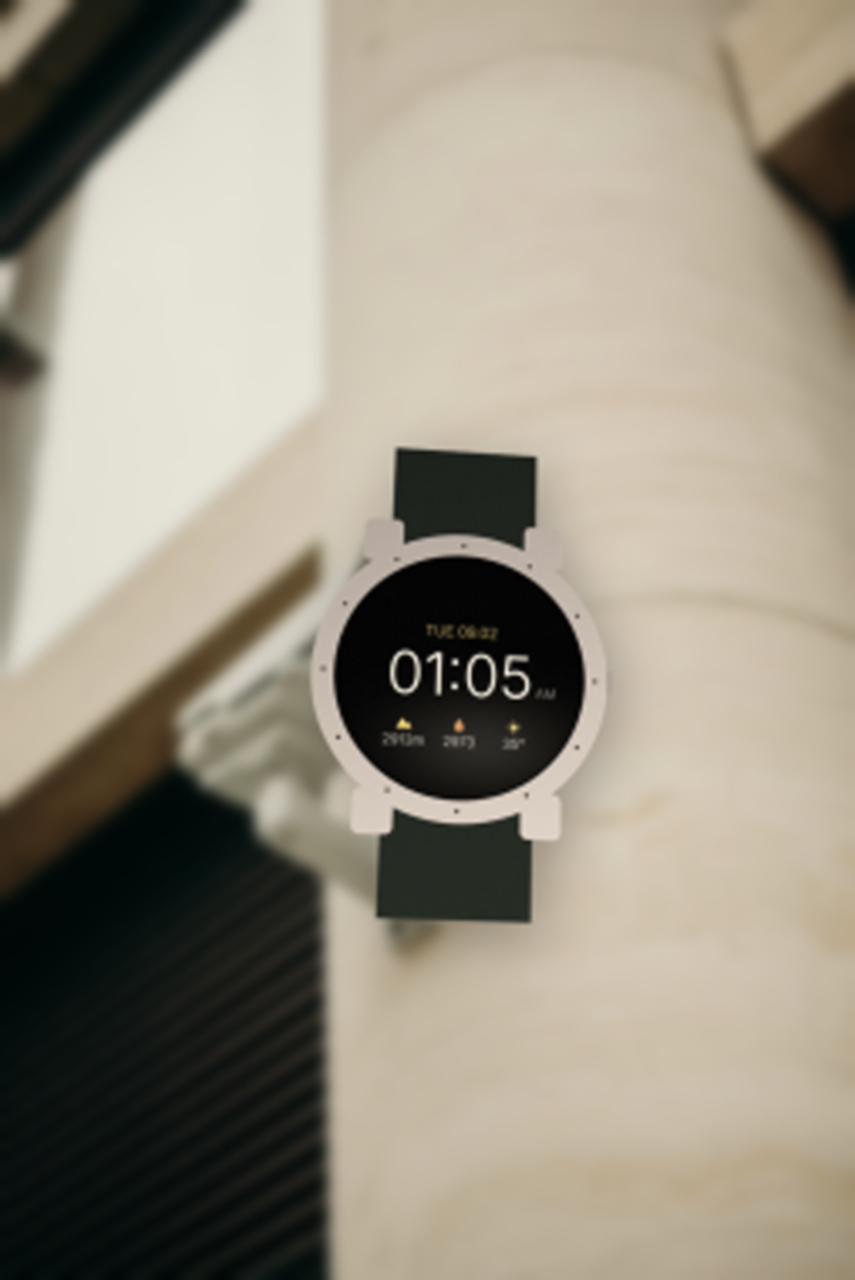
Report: h=1 m=5
